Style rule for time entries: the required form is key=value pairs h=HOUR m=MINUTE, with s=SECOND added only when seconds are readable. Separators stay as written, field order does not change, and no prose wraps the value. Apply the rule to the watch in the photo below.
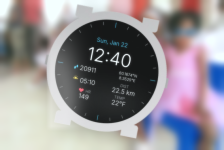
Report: h=12 m=40
